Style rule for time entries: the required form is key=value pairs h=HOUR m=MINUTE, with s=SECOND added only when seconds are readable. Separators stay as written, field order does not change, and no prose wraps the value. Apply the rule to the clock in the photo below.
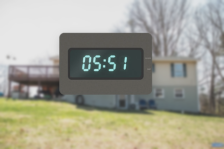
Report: h=5 m=51
